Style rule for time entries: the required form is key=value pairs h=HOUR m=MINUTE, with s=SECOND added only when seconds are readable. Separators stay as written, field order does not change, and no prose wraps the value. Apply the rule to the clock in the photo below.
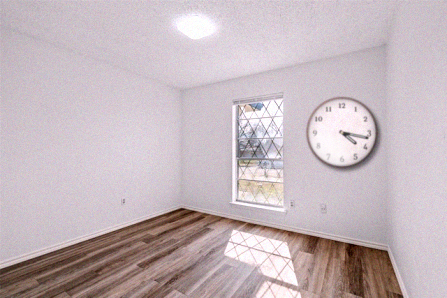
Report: h=4 m=17
